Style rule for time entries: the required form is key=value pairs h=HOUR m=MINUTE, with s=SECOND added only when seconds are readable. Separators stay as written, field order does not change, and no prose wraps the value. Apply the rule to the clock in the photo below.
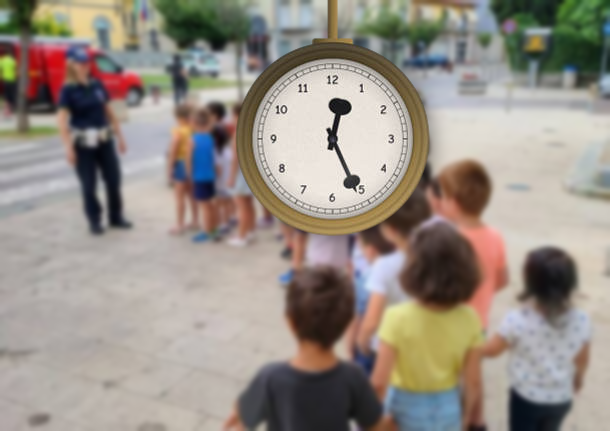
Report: h=12 m=26
